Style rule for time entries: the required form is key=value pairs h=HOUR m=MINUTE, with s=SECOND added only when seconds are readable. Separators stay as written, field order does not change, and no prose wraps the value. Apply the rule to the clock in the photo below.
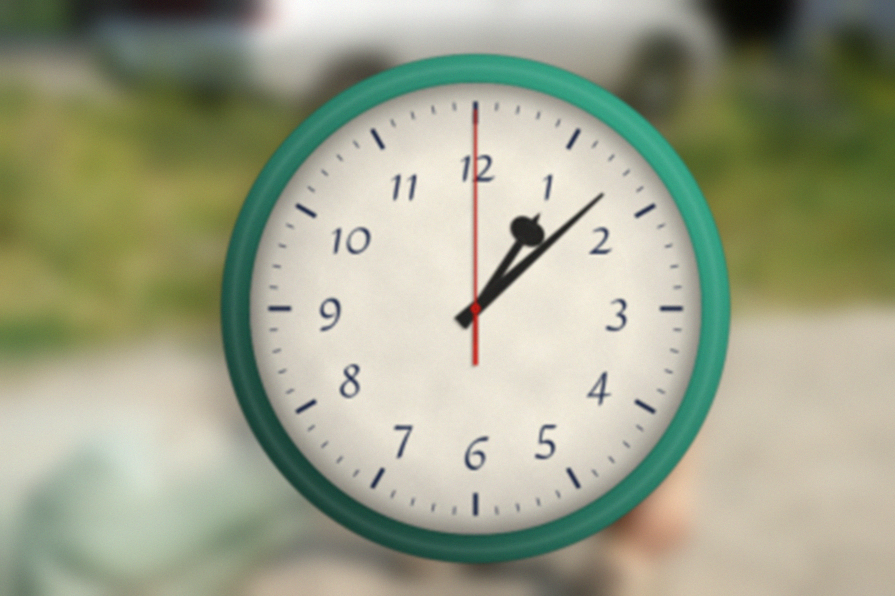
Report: h=1 m=8 s=0
